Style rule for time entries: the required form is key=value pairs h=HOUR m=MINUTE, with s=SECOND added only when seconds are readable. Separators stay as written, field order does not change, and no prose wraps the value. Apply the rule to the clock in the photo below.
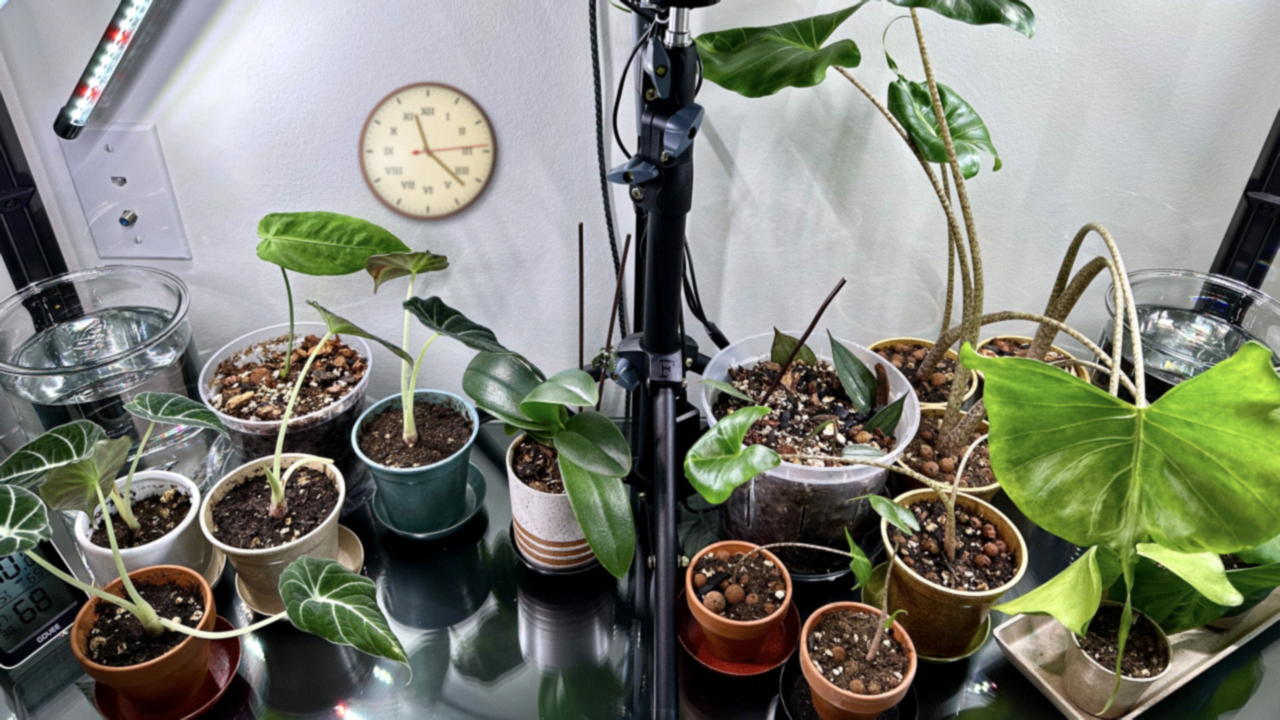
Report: h=11 m=22 s=14
